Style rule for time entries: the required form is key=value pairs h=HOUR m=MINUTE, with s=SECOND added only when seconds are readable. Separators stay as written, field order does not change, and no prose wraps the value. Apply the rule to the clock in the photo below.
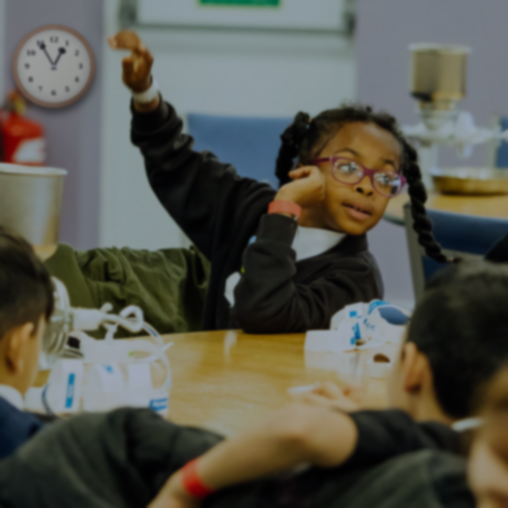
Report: h=12 m=55
